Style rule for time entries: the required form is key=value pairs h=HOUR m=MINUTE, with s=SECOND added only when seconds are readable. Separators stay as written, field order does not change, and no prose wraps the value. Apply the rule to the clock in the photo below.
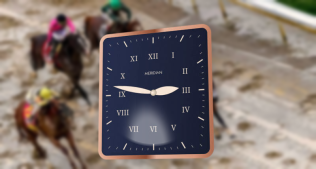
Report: h=2 m=47
